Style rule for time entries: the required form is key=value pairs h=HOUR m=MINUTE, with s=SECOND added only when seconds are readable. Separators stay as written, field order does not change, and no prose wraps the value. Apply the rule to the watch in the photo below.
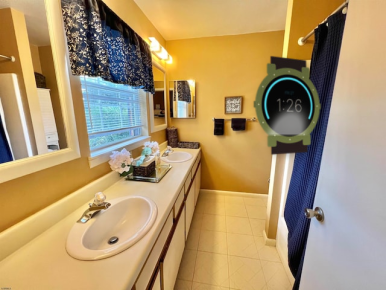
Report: h=1 m=26
